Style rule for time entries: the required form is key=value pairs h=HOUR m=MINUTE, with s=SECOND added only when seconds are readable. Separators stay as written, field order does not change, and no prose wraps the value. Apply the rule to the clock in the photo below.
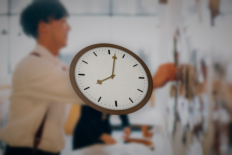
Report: h=8 m=2
